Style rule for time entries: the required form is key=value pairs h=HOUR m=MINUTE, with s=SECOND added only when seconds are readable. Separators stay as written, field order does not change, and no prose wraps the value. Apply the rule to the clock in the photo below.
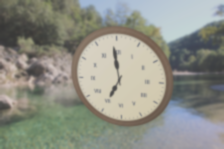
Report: h=6 m=59
